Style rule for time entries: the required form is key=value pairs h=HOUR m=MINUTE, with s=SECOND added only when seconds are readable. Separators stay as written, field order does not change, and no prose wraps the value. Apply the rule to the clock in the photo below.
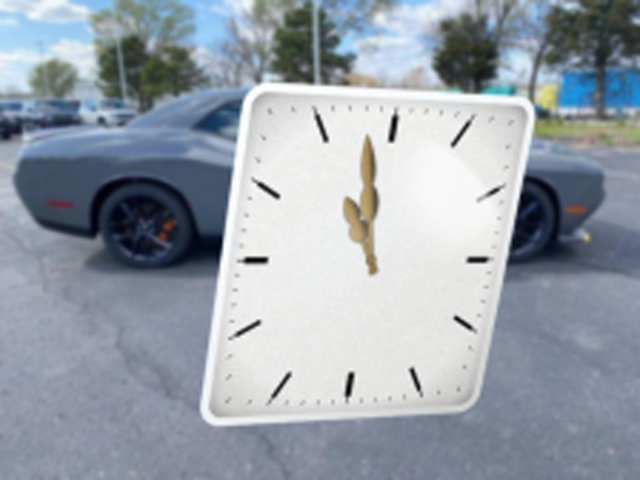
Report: h=10 m=58
